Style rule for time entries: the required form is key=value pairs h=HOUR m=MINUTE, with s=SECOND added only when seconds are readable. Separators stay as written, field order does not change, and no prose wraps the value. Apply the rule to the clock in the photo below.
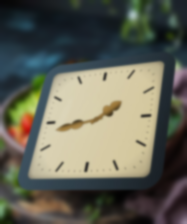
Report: h=1 m=43
